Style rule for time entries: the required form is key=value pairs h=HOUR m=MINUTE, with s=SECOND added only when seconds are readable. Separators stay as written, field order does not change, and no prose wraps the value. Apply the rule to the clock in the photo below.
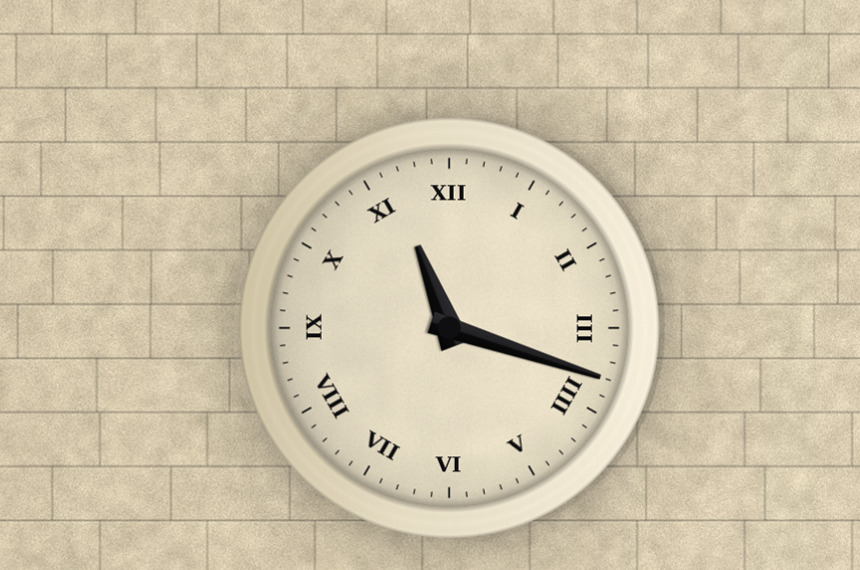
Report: h=11 m=18
